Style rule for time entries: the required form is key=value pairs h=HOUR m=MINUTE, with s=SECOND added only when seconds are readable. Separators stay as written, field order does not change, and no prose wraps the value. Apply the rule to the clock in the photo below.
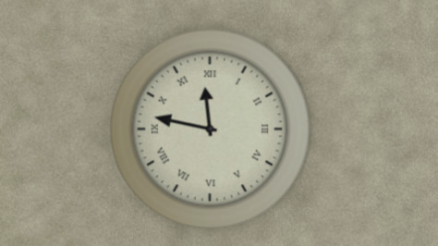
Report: h=11 m=47
